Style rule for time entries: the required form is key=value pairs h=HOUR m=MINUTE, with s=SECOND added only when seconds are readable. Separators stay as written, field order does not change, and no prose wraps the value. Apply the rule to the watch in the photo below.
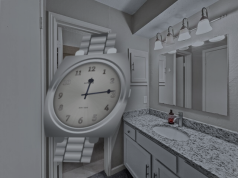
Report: h=12 m=14
